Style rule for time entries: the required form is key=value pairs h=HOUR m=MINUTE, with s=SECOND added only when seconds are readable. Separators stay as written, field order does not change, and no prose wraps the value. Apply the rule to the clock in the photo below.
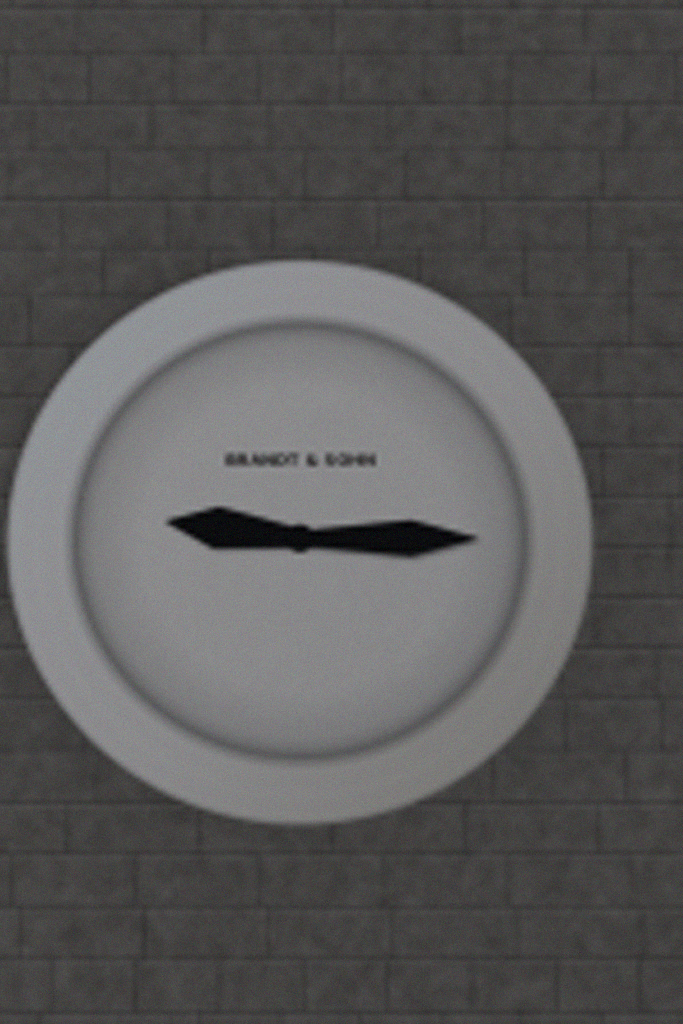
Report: h=9 m=15
